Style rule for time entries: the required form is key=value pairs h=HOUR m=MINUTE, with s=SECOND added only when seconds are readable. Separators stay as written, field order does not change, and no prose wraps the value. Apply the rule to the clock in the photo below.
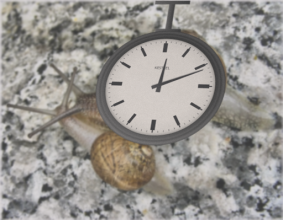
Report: h=12 m=11
